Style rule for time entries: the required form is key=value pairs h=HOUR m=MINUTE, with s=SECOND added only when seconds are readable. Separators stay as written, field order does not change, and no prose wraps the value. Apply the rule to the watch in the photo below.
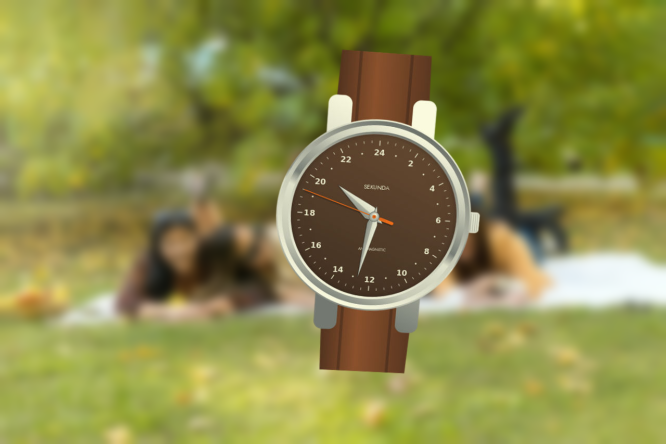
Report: h=20 m=31 s=48
